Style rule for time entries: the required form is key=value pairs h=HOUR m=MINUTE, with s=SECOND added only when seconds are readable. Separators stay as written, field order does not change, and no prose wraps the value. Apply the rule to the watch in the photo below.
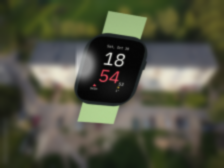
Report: h=18 m=54
